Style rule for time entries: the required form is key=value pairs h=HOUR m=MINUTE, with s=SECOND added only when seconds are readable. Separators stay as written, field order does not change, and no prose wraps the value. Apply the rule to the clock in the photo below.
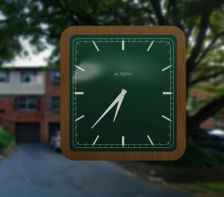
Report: h=6 m=37
